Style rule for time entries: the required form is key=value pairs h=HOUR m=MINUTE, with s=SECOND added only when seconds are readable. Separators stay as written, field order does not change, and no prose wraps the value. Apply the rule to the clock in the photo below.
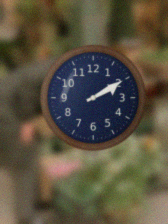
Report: h=2 m=10
